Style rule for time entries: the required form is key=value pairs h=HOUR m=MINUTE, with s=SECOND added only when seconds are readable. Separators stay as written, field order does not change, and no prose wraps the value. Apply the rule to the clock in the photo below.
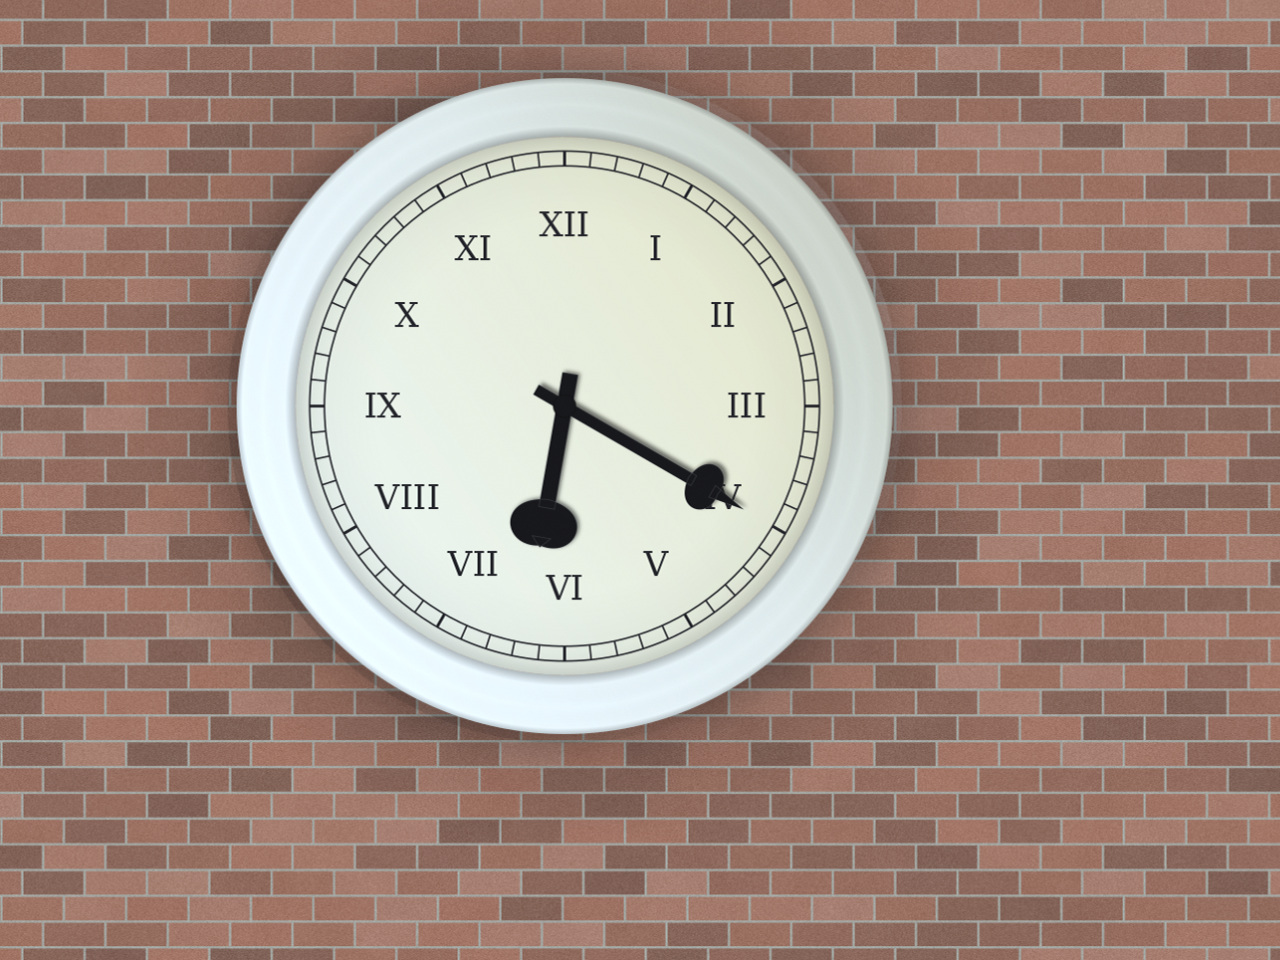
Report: h=6 m=20
